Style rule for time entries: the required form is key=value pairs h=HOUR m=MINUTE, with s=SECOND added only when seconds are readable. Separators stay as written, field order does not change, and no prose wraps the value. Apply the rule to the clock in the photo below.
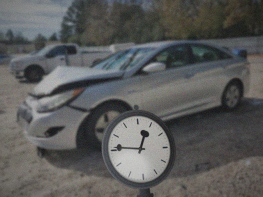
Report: h=12 m=46
